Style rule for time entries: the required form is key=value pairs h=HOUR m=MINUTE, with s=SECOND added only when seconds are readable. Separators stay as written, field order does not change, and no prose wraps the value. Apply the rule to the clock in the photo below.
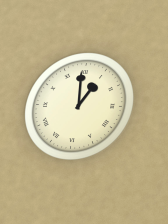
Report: h=12 m=59
